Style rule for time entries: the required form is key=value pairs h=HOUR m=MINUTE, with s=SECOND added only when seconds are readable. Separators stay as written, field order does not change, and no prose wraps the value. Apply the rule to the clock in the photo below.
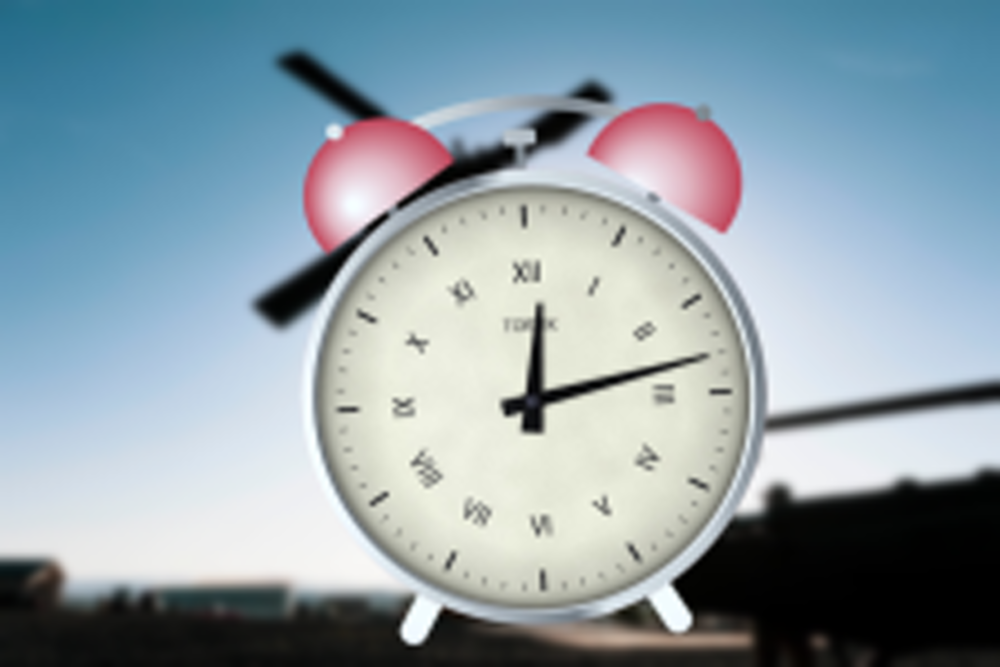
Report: h=12 m=13
